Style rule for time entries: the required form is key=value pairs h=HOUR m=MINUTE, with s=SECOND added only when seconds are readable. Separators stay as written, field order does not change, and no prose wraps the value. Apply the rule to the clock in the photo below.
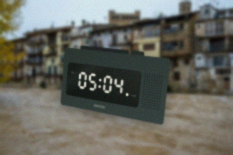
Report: h=5 m=4
